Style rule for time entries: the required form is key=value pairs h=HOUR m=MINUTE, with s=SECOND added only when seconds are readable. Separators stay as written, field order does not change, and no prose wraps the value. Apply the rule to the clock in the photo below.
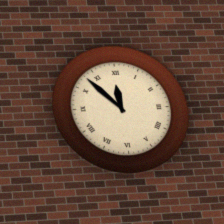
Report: h=11 m=53
